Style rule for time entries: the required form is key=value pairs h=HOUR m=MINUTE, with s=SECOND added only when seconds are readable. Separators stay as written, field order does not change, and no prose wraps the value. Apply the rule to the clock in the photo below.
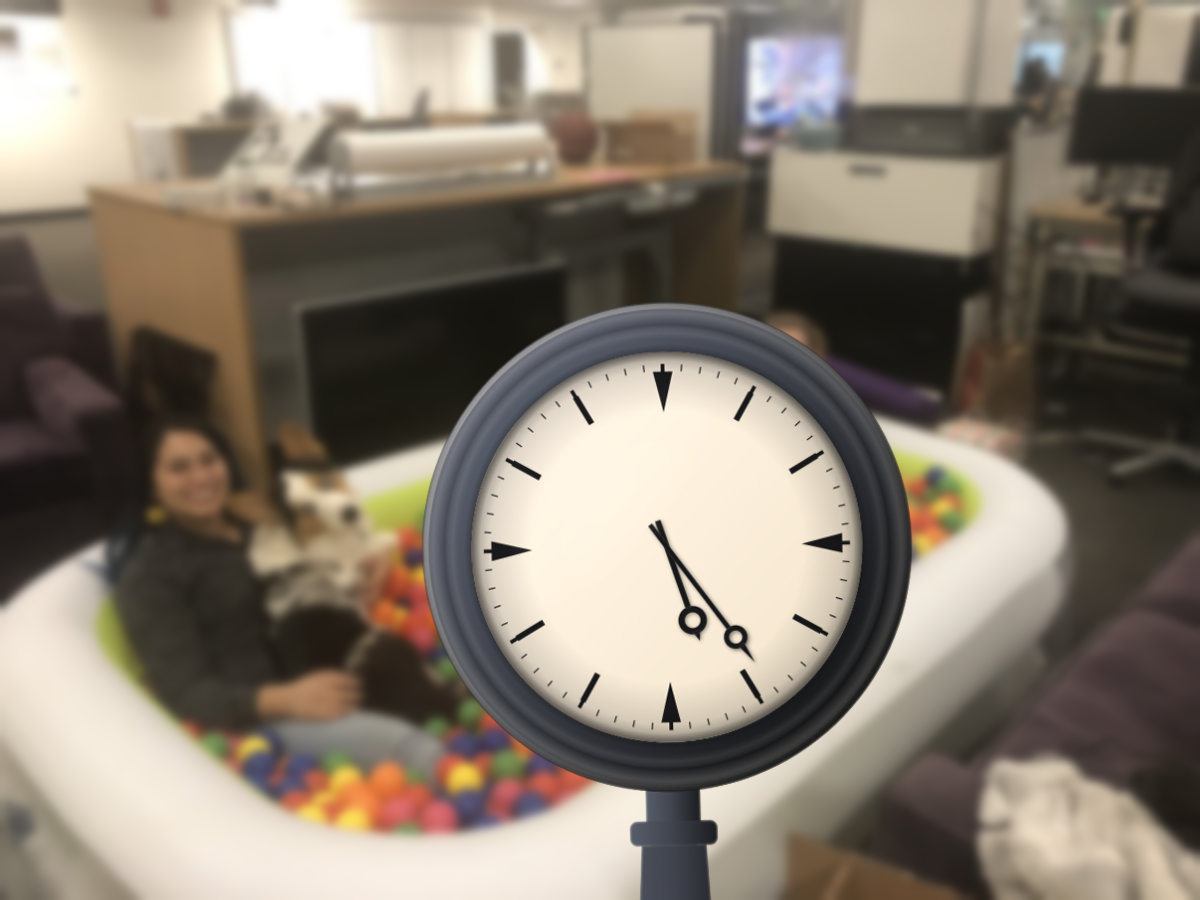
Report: h=5 m=24
